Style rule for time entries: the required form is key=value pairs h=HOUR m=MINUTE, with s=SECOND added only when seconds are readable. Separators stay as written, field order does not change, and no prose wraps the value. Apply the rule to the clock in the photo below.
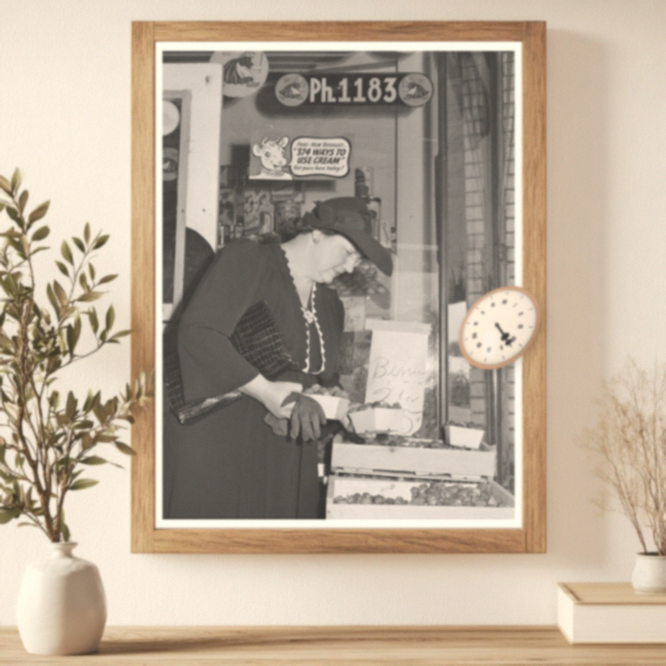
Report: h=4 m=22
